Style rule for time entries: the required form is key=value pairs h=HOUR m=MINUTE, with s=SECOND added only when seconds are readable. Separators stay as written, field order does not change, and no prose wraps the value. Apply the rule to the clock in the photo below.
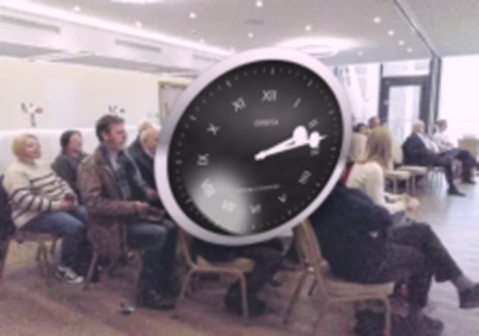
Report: h=2 m=13
